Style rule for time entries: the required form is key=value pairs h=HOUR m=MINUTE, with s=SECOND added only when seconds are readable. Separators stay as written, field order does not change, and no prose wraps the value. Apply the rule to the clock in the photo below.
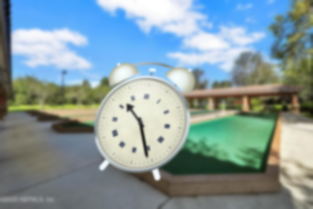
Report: h=10 m=26
